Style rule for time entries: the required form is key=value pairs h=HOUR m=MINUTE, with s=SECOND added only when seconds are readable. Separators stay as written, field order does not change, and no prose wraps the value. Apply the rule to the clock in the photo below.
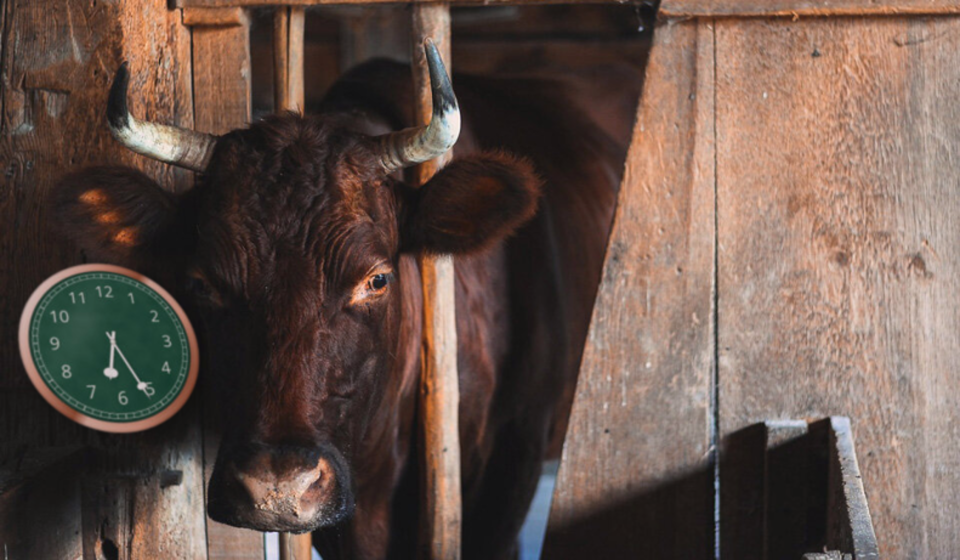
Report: h=6 m=26
